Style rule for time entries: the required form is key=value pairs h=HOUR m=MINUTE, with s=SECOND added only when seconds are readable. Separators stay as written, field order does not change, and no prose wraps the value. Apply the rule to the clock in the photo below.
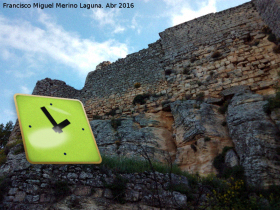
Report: h=1 m=56
